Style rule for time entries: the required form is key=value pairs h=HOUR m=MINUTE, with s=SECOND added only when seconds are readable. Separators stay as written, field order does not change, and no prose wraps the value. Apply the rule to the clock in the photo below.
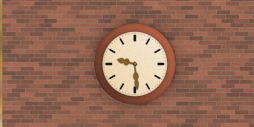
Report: h=9 m=29
